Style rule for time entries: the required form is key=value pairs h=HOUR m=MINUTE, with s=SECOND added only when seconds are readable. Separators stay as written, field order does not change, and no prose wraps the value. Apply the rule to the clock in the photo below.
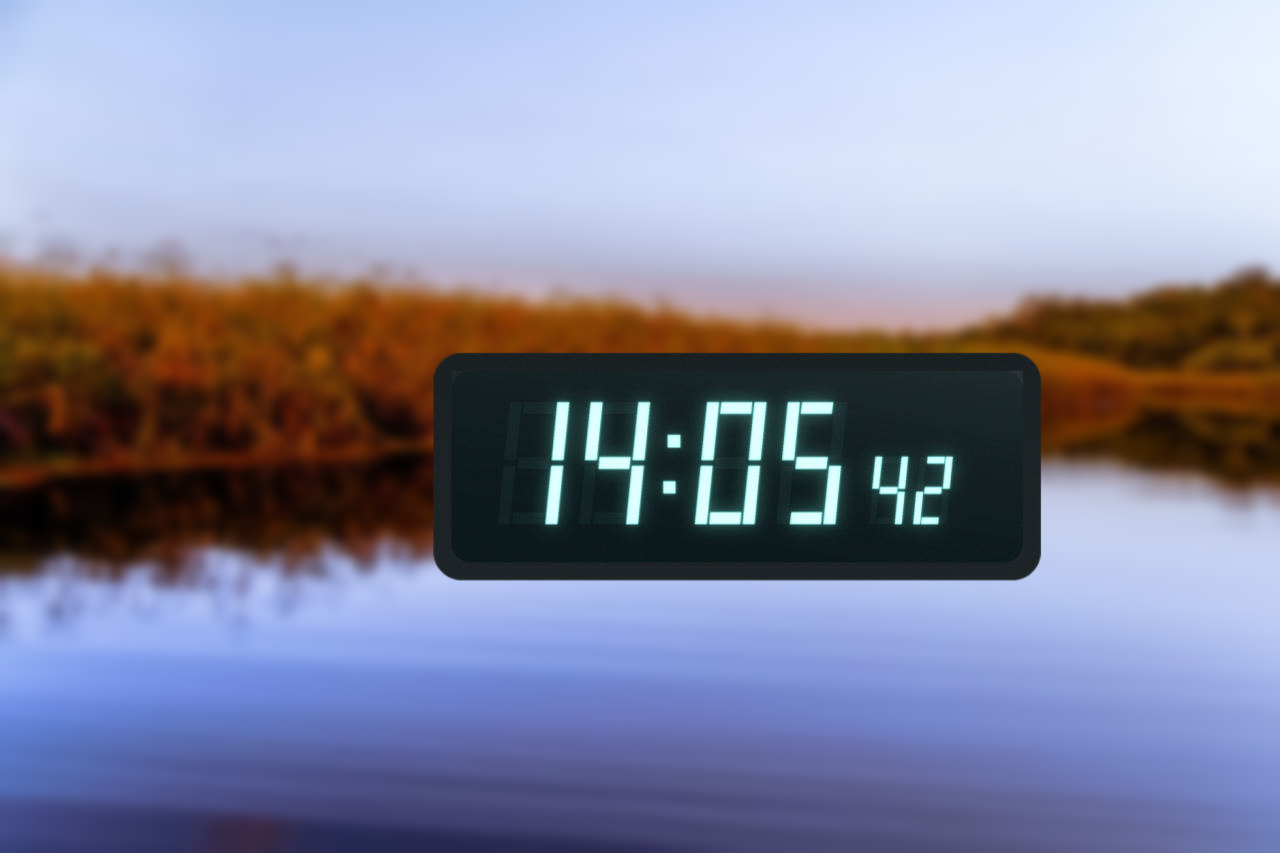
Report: h=14 m=5 s=42
